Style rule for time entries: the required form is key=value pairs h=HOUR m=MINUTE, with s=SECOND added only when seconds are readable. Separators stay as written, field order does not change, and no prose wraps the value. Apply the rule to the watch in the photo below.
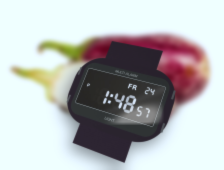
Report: h=1 m=48 s=57
